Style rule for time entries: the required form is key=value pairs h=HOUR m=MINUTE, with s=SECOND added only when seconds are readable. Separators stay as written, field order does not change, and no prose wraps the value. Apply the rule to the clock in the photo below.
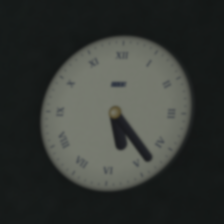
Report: h=5 m=23
